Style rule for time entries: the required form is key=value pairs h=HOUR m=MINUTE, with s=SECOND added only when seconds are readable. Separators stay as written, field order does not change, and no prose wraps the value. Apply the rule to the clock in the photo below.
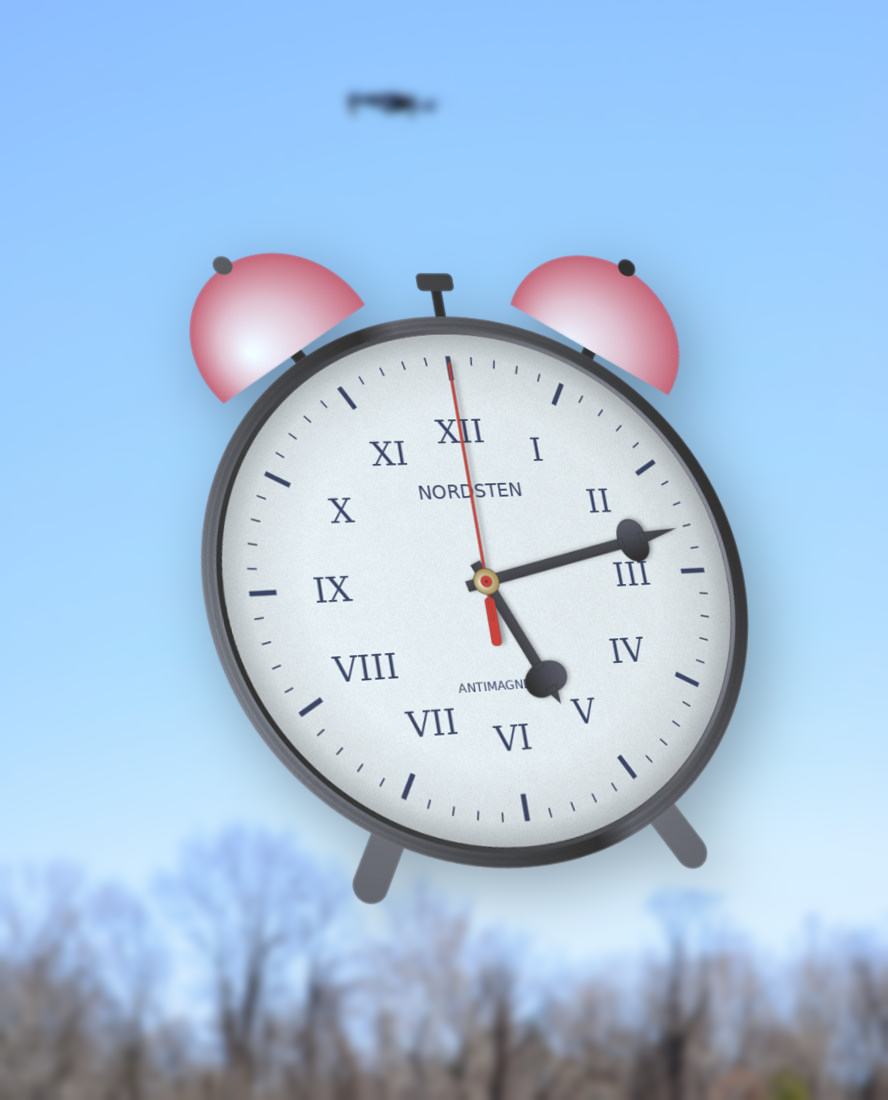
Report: h=5 m=13 s=0
